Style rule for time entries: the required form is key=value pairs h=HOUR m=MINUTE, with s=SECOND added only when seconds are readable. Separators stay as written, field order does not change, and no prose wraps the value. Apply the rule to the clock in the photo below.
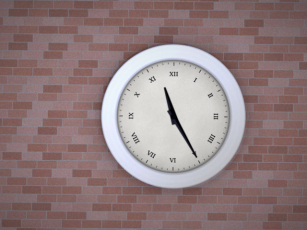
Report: h=11 m=25
